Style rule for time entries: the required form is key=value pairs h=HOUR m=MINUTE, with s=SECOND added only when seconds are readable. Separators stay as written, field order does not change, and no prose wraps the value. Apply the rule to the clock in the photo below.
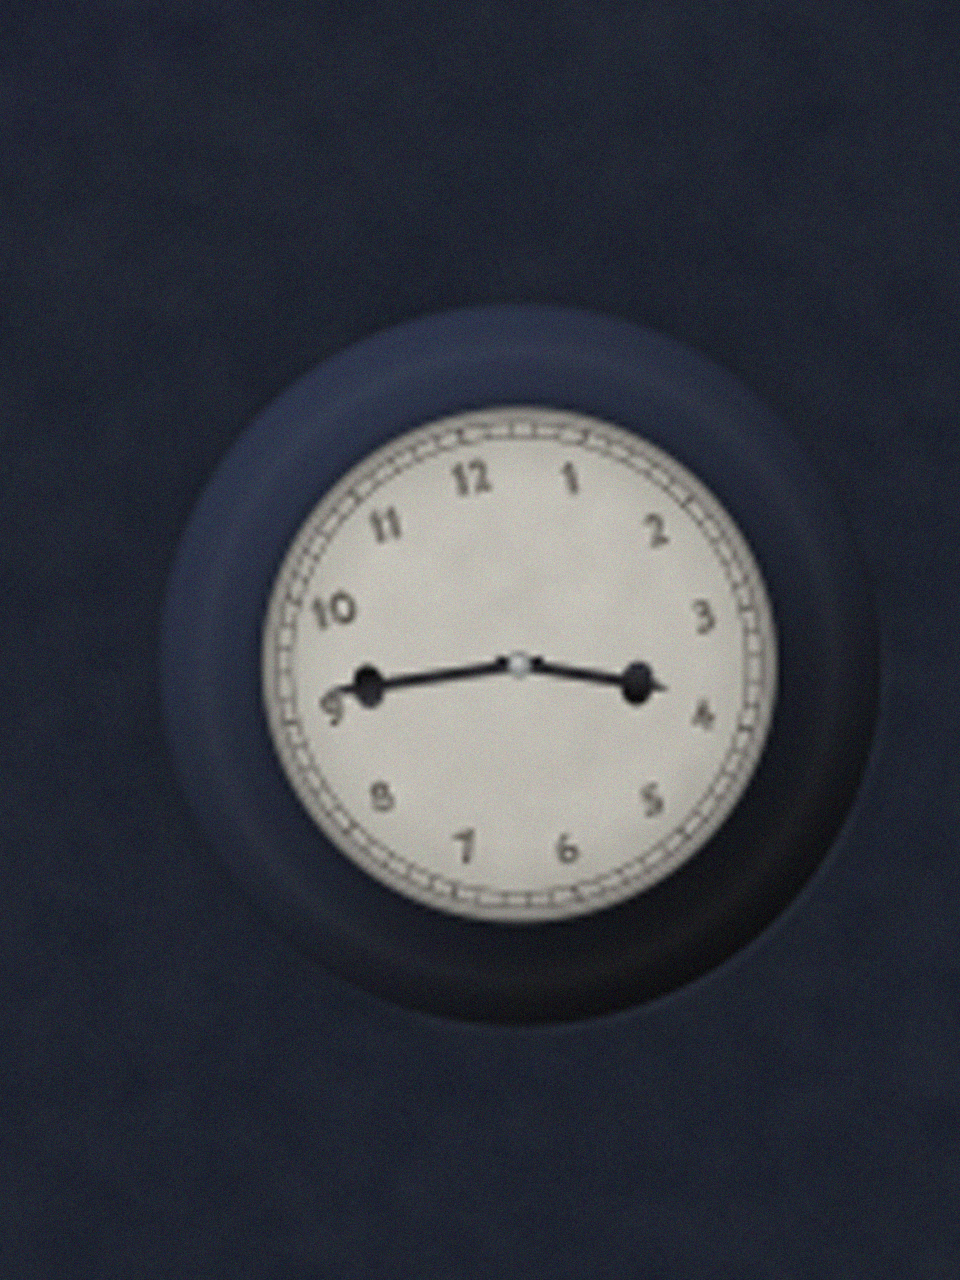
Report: h=3 m=46
